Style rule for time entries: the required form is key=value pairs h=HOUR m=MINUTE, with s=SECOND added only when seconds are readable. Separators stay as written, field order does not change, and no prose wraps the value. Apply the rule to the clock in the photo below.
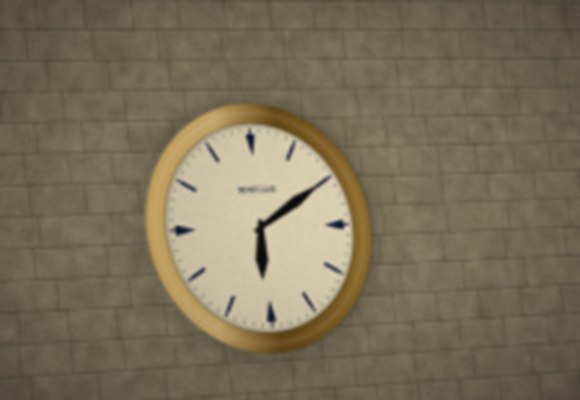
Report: h=6 m=10
